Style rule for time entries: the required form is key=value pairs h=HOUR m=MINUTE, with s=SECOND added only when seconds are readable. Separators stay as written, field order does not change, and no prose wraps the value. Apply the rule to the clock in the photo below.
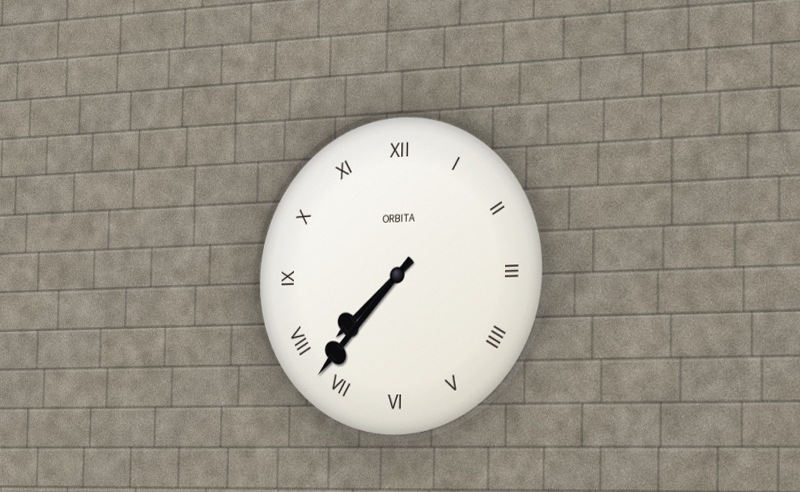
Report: h=7 m=37
